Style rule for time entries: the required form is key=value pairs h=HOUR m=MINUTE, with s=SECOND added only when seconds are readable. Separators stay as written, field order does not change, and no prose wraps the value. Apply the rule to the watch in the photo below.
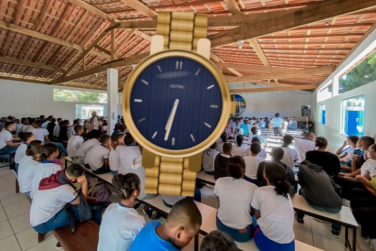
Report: h=6 m=32
